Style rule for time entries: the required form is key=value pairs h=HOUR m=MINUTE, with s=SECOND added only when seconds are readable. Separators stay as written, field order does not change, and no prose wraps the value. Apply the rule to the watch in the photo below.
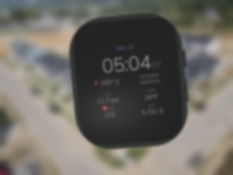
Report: h=5 m=4
